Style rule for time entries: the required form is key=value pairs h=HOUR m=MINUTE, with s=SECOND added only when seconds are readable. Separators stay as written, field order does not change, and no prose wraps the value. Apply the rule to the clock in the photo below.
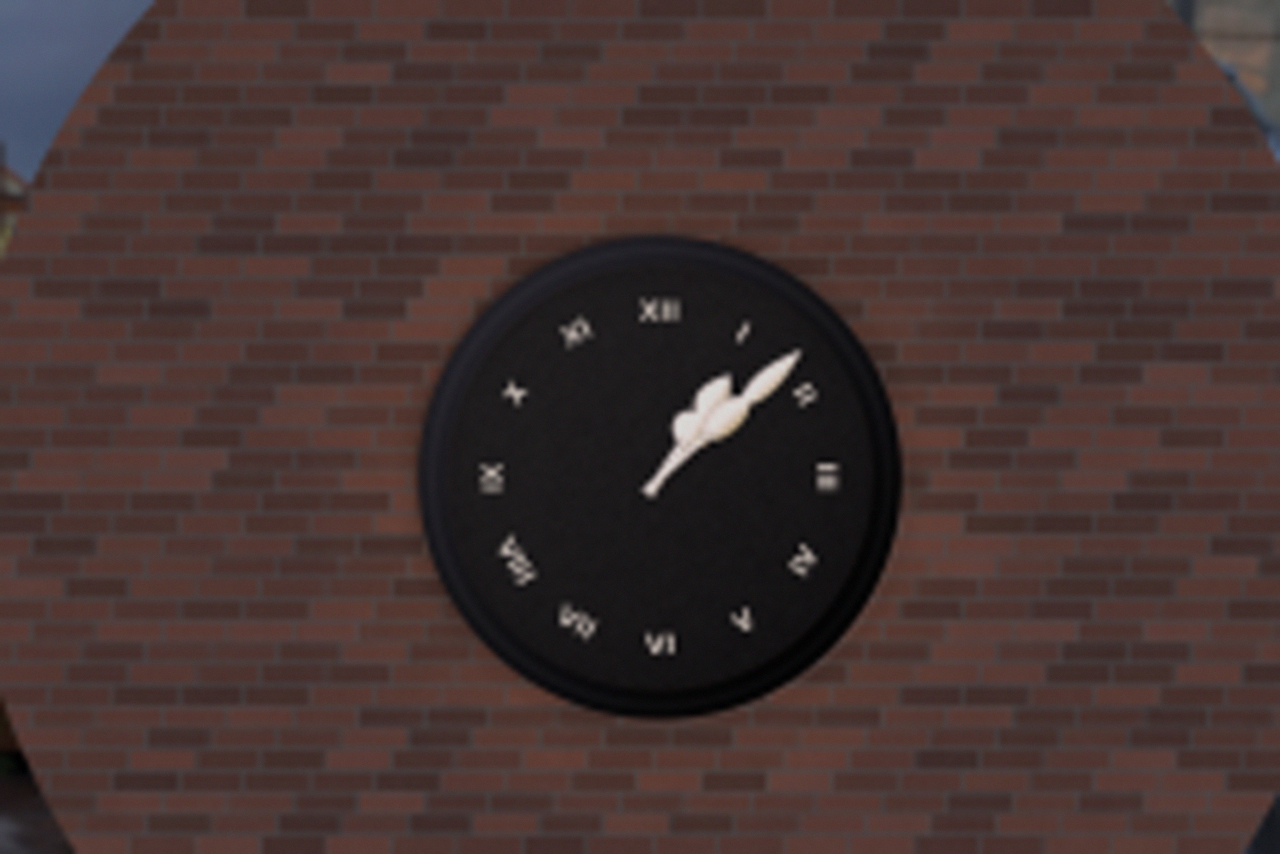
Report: h=1 m=8
